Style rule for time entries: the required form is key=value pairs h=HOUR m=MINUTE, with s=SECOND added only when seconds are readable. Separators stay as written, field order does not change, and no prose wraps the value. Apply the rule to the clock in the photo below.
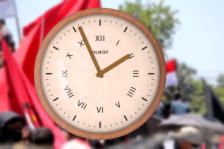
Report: h=1 m=56
